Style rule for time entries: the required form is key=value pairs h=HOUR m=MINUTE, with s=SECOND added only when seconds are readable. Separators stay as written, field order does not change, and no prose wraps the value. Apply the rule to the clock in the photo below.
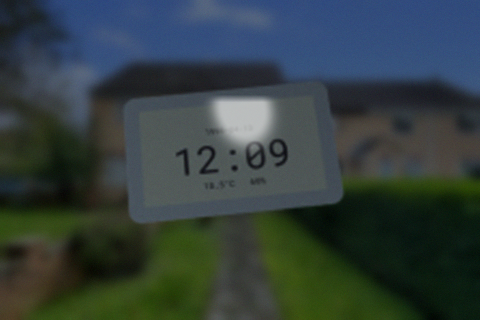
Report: h=12 m=9
